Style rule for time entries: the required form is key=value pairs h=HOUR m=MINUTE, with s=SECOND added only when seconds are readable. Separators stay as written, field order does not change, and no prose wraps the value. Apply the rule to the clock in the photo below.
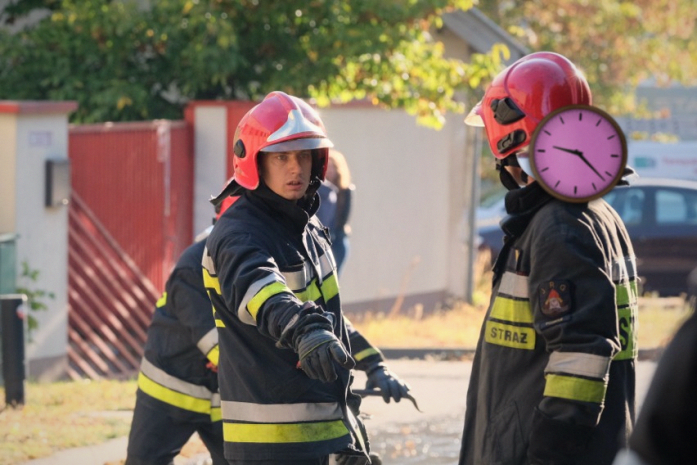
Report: h=9 m=22
